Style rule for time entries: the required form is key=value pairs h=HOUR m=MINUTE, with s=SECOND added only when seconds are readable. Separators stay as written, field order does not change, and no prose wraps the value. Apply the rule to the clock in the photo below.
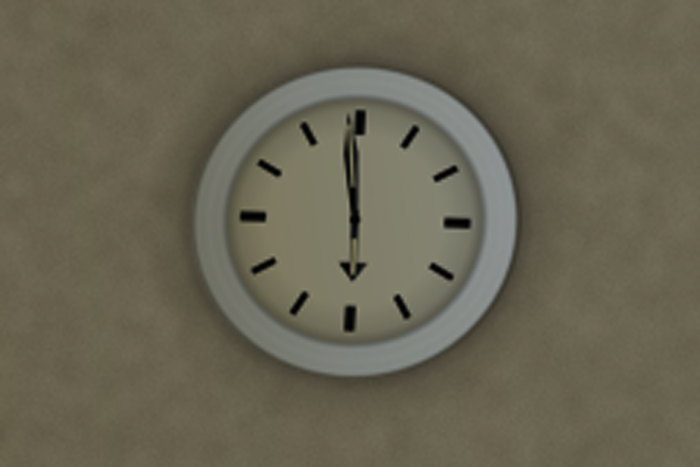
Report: h=5 m=59
